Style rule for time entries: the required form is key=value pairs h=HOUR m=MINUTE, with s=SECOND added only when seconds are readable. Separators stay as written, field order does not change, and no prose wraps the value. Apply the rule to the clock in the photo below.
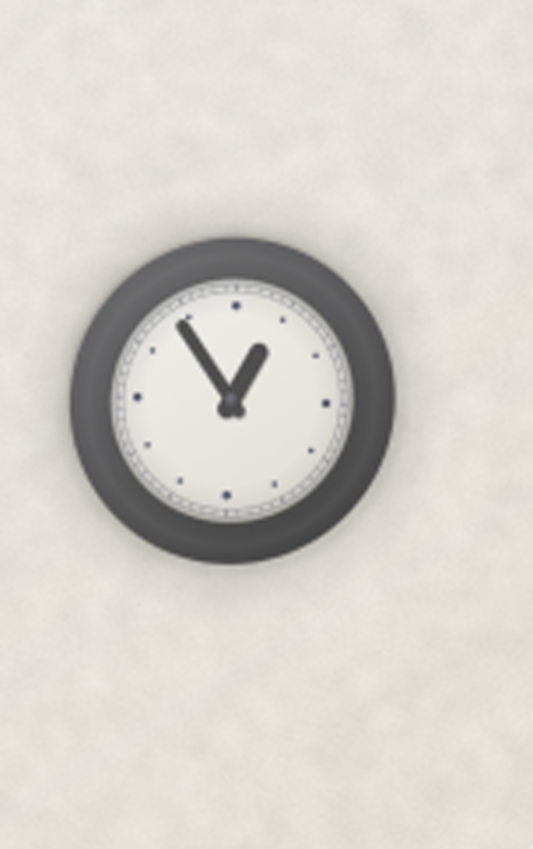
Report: h=12 m=54
